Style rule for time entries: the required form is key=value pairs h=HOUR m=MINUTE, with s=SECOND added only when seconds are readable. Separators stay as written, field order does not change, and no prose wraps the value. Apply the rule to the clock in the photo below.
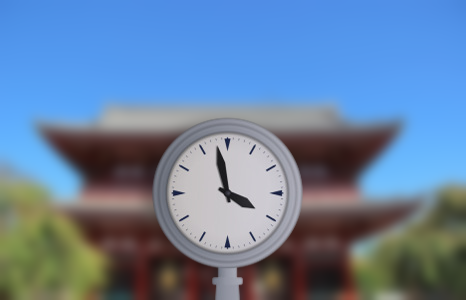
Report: h=3 m=58
